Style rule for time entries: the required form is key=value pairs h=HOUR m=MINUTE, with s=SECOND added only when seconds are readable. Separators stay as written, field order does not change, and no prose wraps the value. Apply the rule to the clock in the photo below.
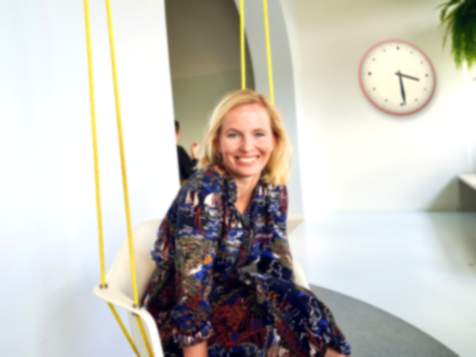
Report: h=3 m=29
